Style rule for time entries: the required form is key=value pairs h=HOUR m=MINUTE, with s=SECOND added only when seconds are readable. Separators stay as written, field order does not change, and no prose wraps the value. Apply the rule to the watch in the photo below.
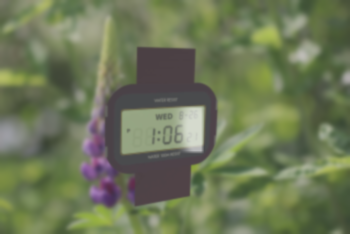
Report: h=1 m=6
